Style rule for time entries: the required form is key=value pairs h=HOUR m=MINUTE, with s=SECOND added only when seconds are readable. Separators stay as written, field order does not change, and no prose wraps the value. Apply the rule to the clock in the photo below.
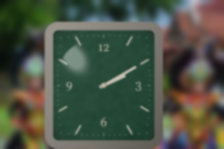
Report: h=2 m=10
